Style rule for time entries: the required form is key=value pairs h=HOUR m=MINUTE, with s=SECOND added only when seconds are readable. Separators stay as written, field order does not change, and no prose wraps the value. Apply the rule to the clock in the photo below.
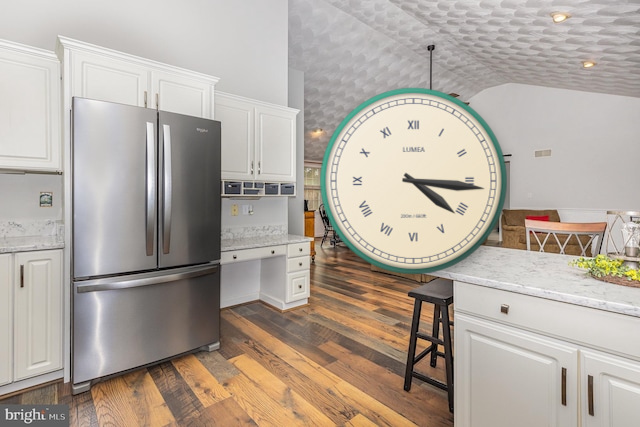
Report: h=4 m=16
